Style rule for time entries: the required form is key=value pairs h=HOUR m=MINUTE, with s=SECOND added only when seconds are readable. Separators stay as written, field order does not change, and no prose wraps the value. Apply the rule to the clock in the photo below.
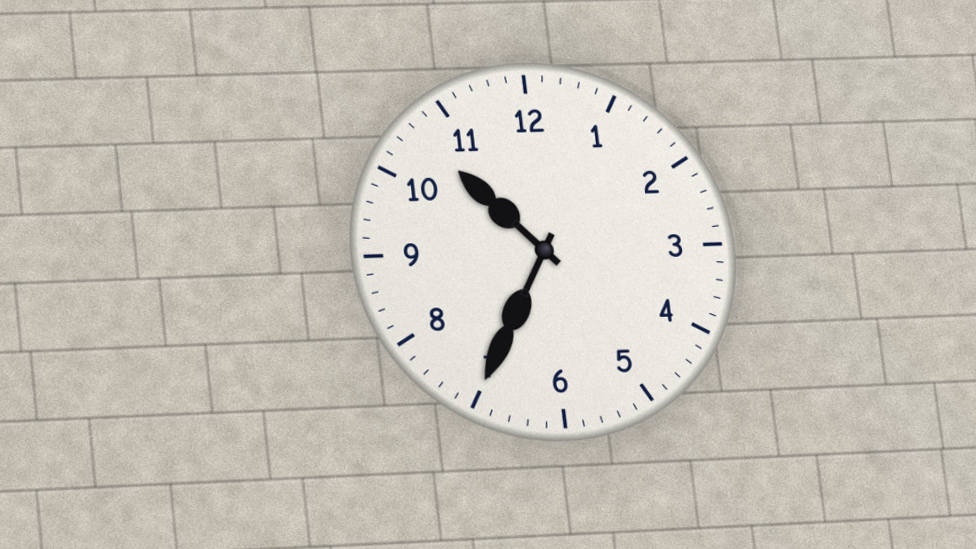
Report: h=10 m=35
